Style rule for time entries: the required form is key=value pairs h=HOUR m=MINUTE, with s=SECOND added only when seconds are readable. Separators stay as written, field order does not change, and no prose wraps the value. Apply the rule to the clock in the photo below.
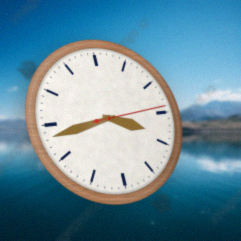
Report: h=3 m=43 s=14
